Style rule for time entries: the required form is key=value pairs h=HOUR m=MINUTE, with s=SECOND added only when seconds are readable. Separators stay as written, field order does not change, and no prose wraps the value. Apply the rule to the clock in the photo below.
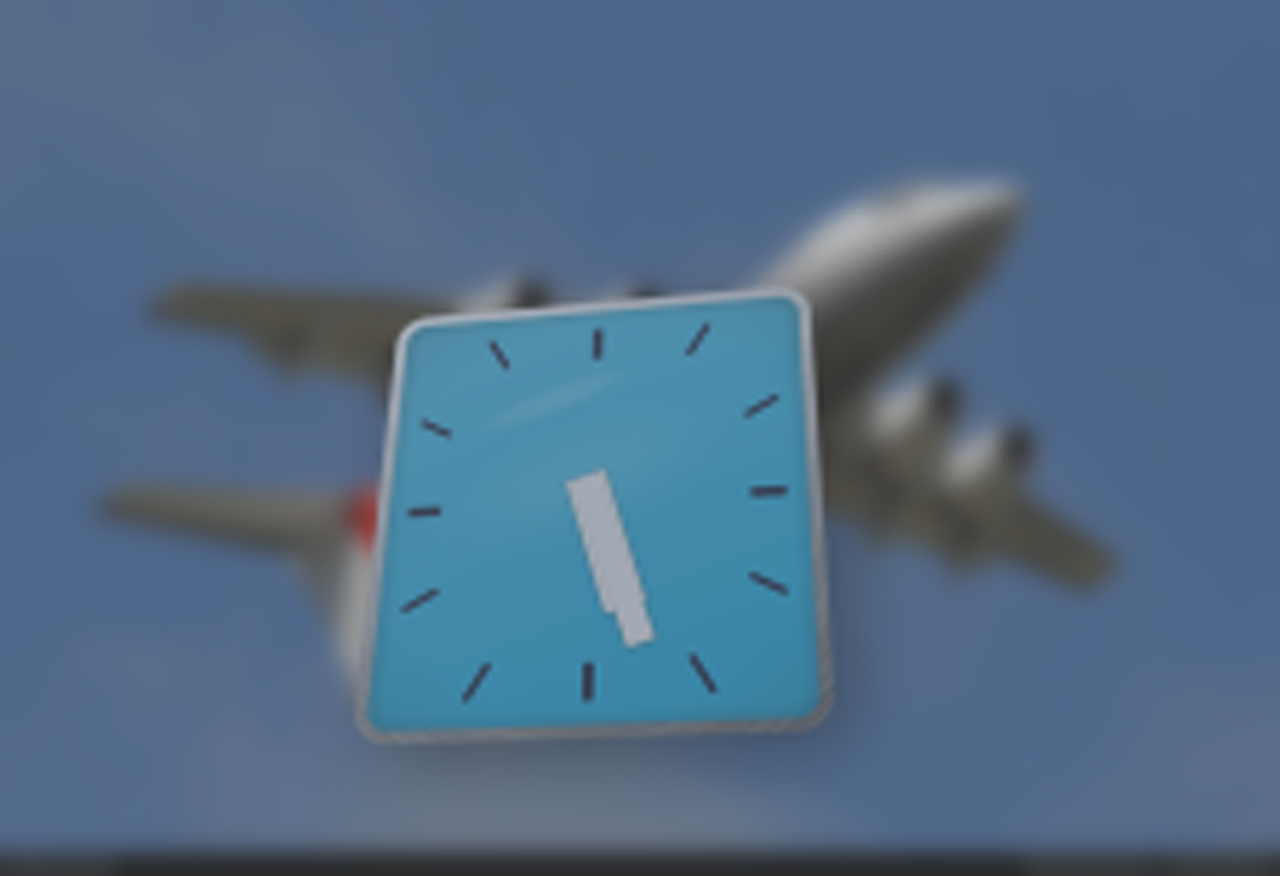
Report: h=5 m=27
